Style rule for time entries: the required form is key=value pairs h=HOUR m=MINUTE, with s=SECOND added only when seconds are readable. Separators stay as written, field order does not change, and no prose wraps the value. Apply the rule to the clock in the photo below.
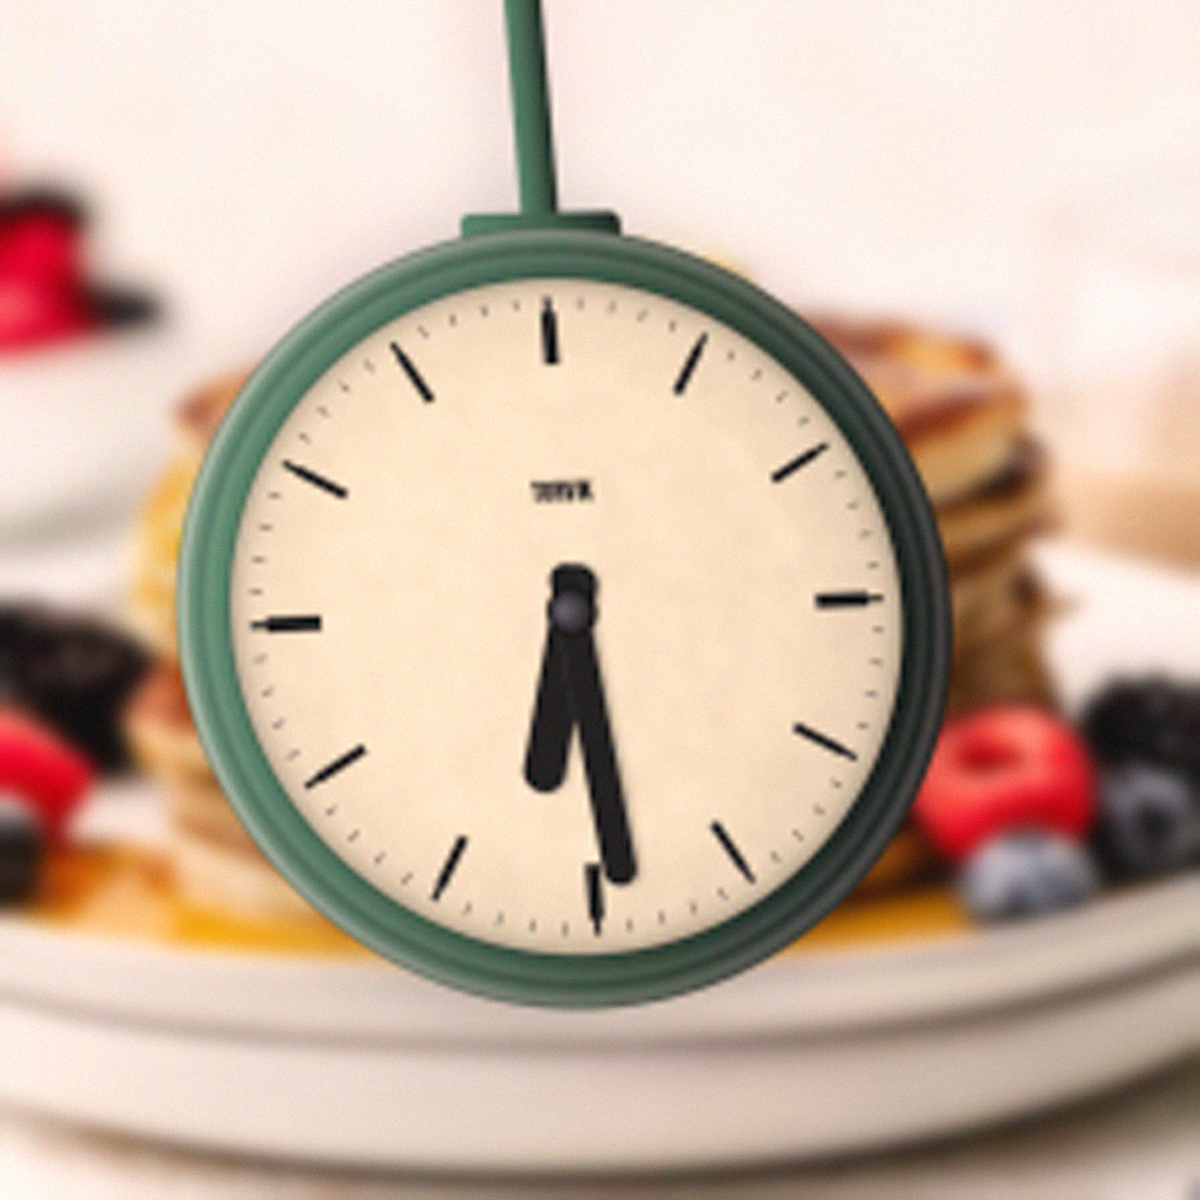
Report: h=6 m=29
